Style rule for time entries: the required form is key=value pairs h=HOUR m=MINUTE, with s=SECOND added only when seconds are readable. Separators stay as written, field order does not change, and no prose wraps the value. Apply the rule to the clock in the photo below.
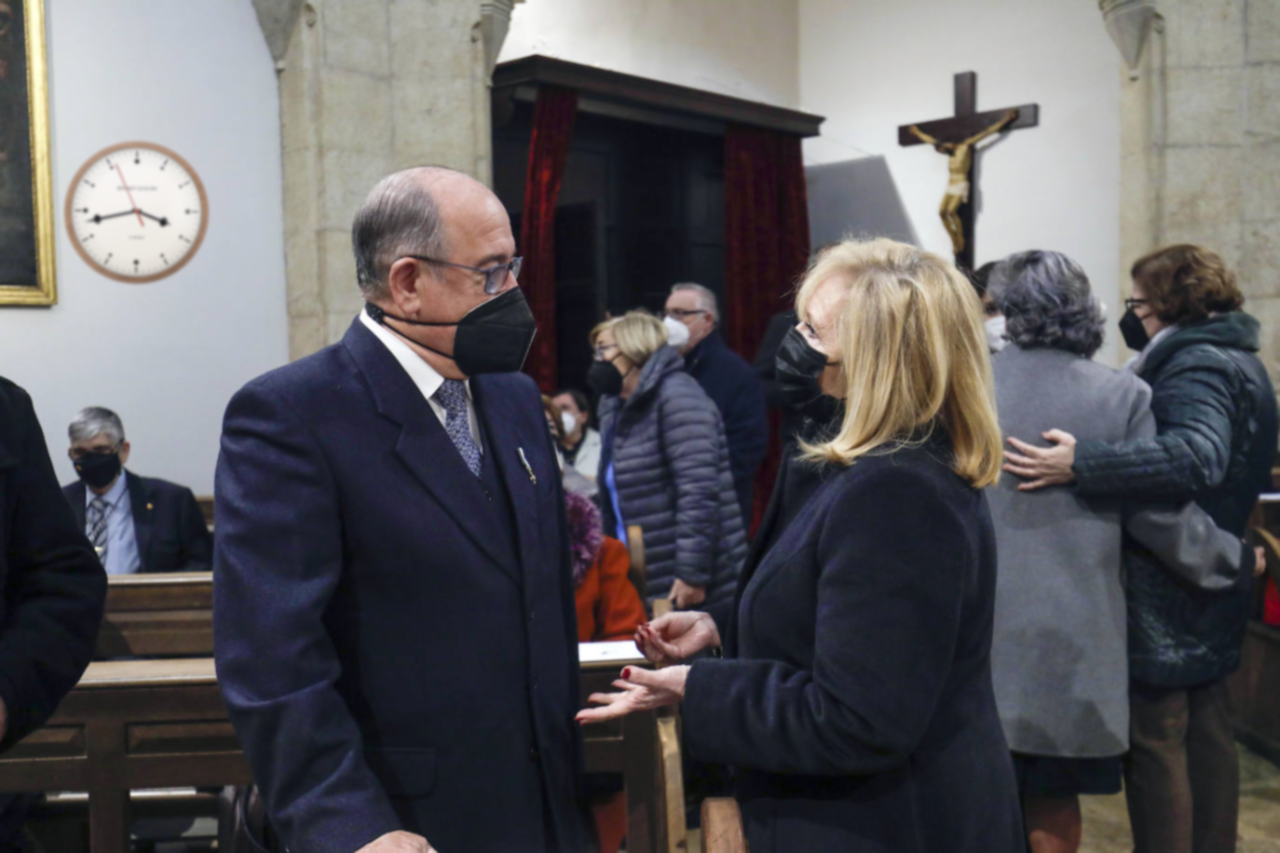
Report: h=3 m=42 s=56
